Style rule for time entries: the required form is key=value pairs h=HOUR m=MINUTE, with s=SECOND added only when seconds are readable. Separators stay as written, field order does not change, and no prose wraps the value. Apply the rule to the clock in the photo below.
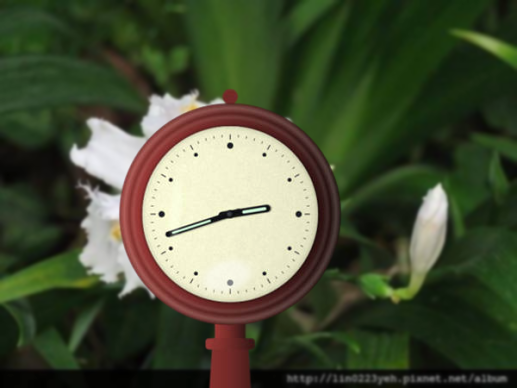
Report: h=2 m=42
